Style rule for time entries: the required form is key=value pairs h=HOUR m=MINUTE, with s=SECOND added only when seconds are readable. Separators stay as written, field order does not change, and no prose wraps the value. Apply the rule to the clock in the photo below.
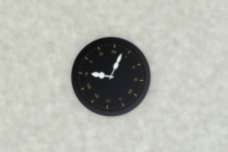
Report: h=9 m=3
